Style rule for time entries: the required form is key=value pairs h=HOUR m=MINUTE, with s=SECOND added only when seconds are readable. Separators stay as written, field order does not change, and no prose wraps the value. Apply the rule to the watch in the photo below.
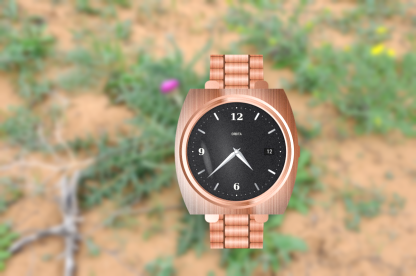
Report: h=4 m=38
